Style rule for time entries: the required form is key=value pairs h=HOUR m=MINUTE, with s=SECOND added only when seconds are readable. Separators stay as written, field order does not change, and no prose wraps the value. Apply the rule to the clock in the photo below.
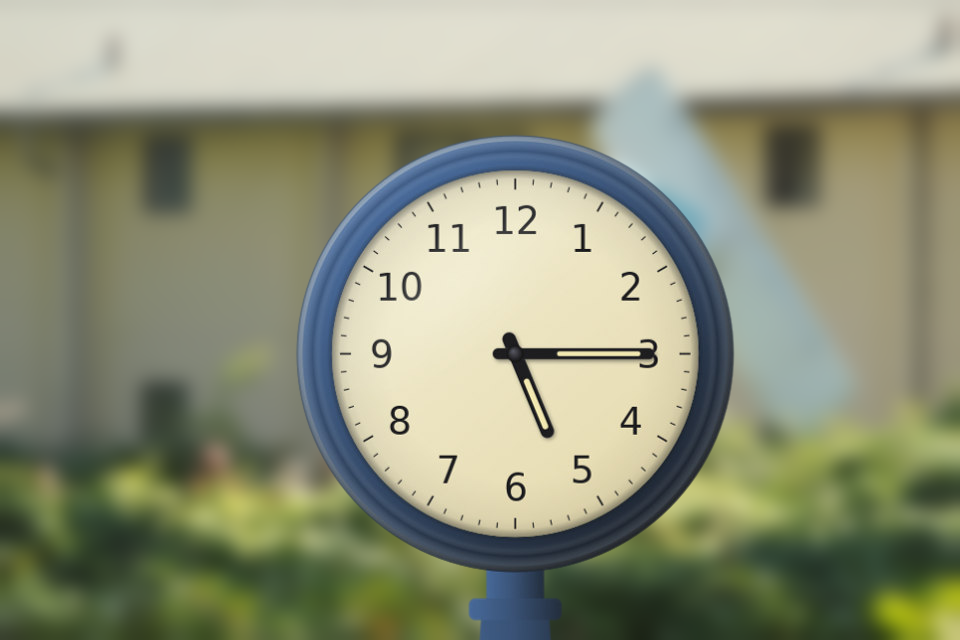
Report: h=5 m=15
